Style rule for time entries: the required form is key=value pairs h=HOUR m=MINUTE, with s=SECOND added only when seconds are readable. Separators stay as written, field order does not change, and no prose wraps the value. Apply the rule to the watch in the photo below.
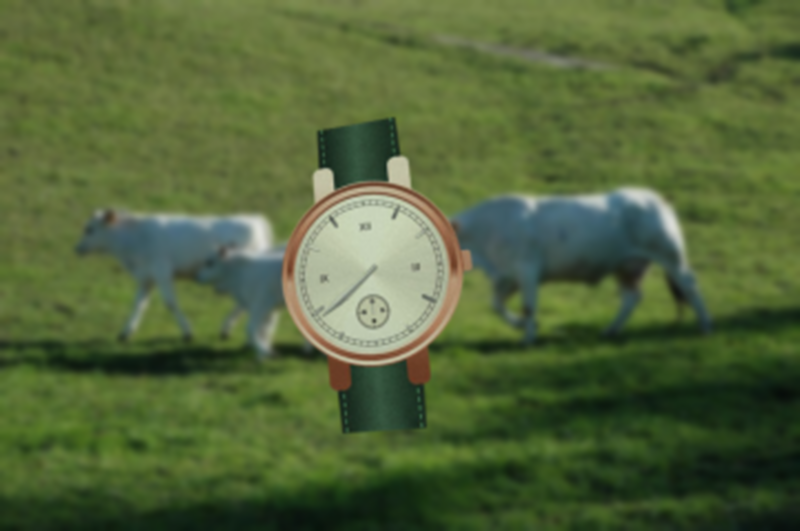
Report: h=7 m=39
